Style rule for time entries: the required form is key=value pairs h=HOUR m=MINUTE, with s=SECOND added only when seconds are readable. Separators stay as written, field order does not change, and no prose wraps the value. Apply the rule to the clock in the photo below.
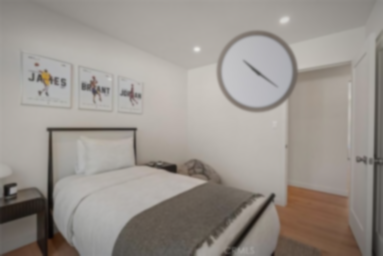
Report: h=10 m=21
